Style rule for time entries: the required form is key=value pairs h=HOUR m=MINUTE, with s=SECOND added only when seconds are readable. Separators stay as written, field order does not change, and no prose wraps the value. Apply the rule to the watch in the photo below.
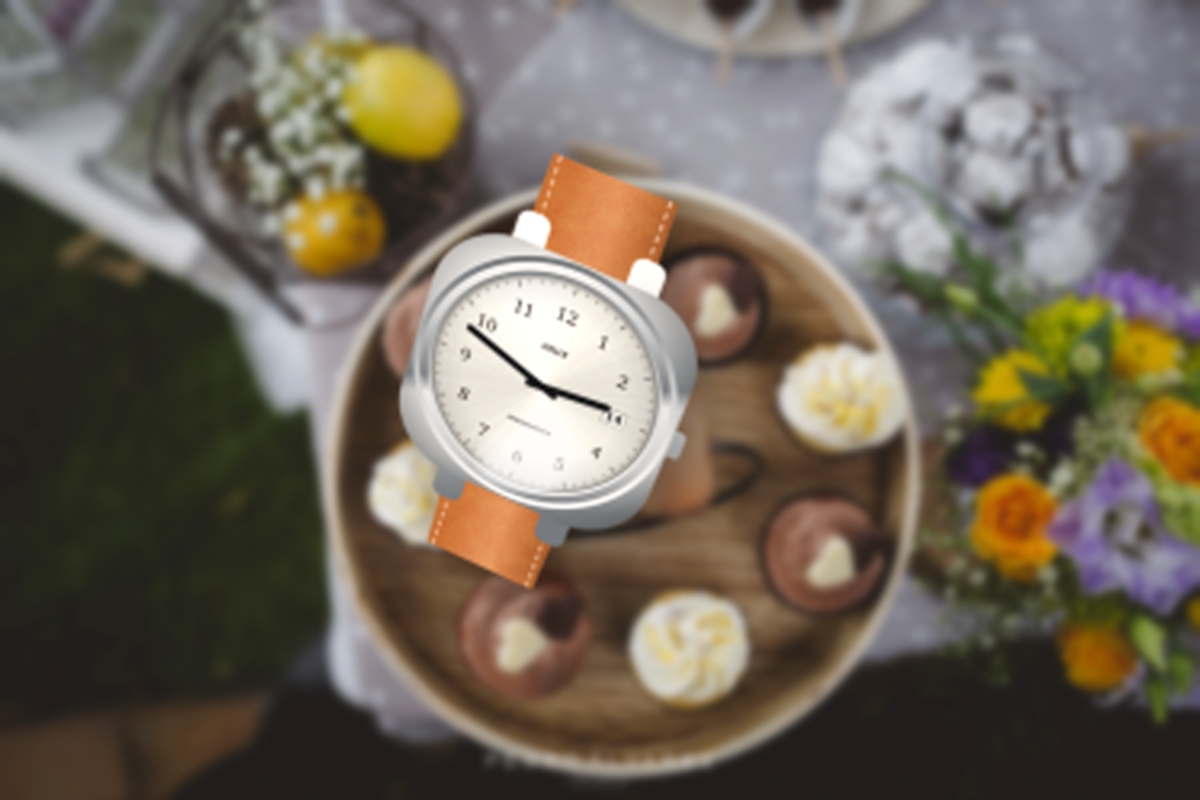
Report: h=2 m=48
